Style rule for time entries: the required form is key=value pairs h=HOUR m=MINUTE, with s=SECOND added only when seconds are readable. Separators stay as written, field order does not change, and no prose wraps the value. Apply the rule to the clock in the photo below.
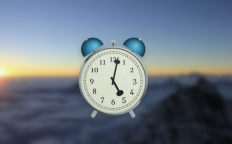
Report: h=5 m=2
